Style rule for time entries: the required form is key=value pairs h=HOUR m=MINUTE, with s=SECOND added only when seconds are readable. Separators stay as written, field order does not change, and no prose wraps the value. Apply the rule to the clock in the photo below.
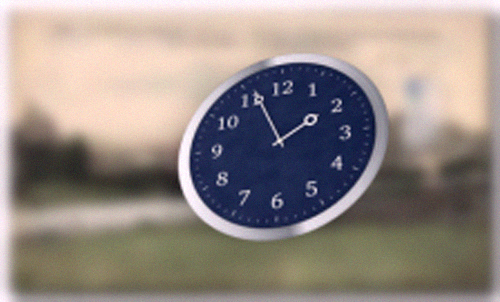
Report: h=1 m=56
